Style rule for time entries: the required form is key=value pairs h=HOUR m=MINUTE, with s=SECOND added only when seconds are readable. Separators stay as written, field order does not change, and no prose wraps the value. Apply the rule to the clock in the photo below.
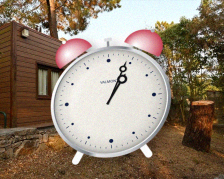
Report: h=1 m=4
